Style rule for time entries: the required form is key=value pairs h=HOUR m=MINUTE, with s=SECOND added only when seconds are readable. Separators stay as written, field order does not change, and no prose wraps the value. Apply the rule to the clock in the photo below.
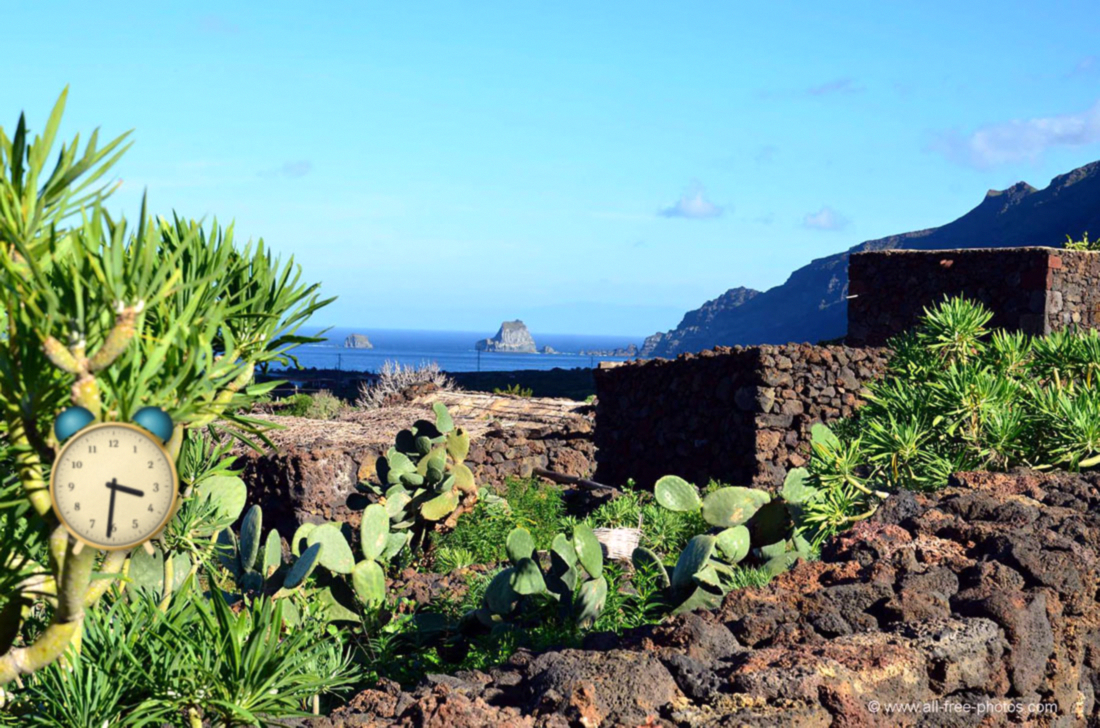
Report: h=3 m=31
